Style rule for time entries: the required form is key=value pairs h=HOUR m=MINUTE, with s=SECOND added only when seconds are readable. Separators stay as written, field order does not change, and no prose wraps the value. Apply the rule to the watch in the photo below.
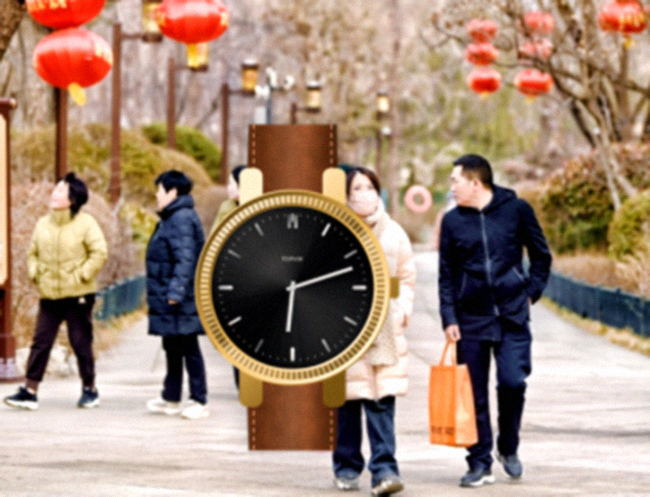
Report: h=6 m=12
